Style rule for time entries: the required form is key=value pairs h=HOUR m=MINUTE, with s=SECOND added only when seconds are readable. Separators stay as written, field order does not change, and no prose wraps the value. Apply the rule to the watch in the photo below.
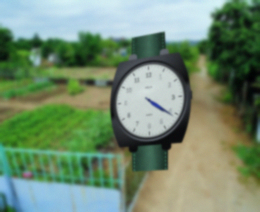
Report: h=4 m=21
